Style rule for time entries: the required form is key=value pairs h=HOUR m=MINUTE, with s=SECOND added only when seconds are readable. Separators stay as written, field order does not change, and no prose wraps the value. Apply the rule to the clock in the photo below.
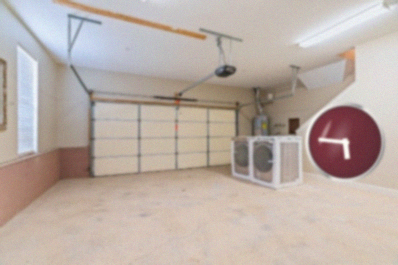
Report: h=5 m=46
